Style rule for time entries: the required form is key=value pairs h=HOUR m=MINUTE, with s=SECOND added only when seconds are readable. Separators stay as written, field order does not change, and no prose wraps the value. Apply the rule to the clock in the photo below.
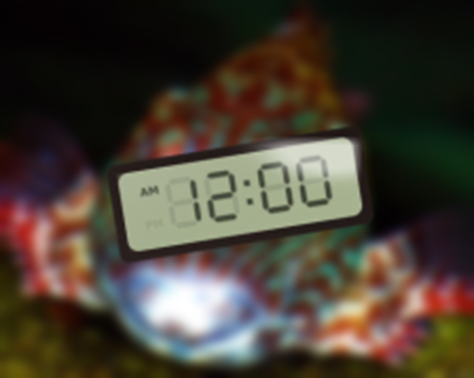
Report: h=12 m=0
